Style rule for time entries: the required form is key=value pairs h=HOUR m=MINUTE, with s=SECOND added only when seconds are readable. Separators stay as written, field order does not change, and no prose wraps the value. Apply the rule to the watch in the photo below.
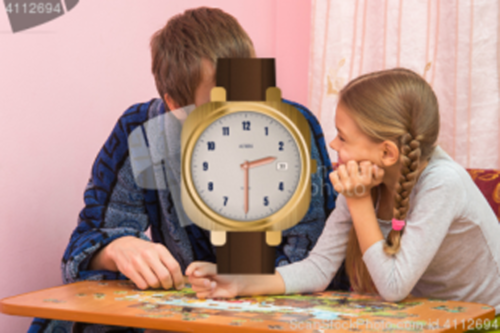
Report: h=2 m=30
